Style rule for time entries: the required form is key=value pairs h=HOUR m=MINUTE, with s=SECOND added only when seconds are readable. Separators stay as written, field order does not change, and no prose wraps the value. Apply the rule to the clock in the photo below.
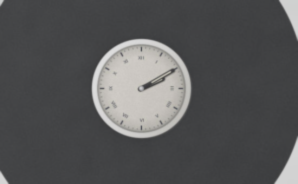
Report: h=2 m=10
